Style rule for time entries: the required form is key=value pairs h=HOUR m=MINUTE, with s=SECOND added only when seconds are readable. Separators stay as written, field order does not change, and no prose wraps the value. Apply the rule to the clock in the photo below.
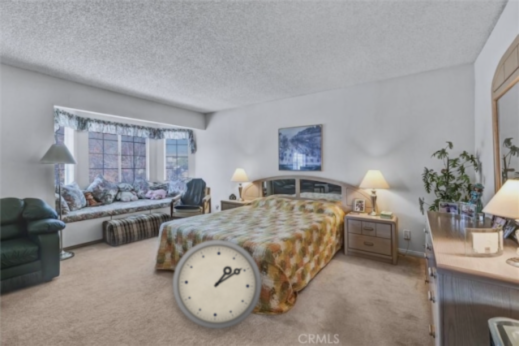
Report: h=1 m=9
